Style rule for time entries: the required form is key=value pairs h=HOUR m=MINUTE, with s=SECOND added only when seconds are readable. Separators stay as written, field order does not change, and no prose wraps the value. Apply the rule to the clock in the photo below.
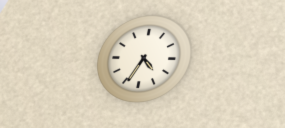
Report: h=4 m=34
